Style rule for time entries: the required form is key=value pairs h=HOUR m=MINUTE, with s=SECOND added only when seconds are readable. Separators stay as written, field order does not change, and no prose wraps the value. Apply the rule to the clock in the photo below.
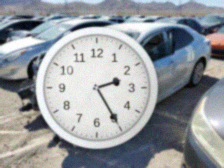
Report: h=2 m=25
